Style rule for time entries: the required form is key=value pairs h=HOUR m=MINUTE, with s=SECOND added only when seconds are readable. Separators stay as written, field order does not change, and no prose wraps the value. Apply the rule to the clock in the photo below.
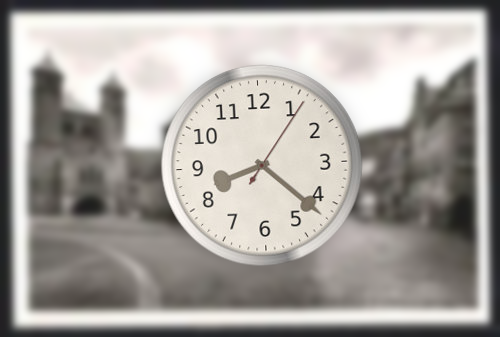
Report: h=8 m=22 s=6
